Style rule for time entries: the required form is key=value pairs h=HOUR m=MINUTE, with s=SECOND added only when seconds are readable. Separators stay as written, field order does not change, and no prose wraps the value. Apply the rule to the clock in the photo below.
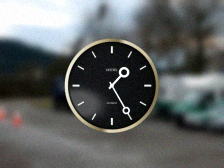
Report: h=1 m=25
